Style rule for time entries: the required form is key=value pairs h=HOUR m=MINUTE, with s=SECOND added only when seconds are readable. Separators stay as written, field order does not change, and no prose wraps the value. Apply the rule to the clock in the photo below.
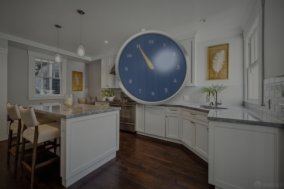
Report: h=10 m=55
